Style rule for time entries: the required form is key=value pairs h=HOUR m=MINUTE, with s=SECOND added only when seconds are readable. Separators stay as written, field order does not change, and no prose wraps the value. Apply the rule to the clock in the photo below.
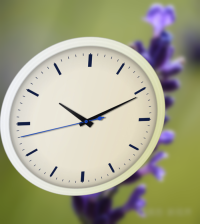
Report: h=10 m=10 s=43
